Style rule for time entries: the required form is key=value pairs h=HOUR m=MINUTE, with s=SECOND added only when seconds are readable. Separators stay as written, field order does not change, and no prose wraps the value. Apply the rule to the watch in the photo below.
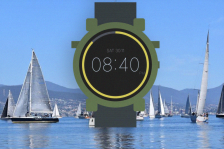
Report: h=8 m=40
